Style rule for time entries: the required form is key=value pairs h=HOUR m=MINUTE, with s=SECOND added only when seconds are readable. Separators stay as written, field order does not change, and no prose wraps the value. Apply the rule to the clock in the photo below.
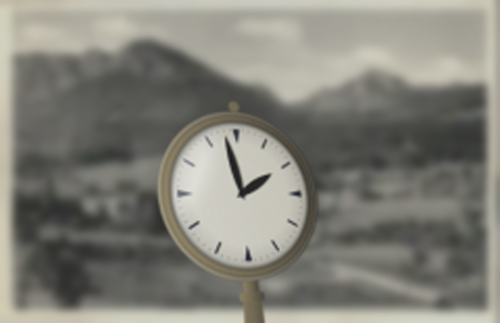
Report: h=1 m=58
